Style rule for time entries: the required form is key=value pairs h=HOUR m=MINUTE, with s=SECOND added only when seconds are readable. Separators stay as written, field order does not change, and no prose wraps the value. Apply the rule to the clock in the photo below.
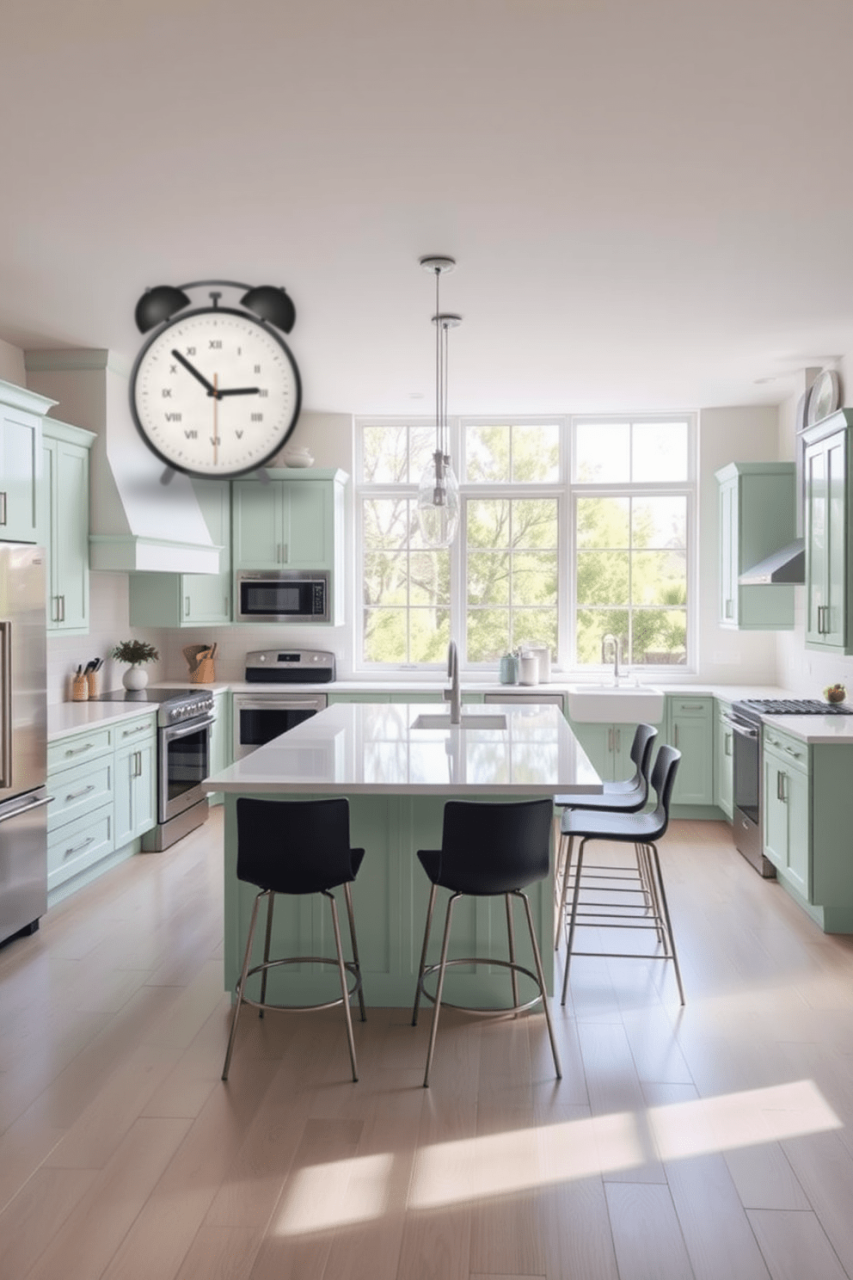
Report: h=2 m=52 s=30
